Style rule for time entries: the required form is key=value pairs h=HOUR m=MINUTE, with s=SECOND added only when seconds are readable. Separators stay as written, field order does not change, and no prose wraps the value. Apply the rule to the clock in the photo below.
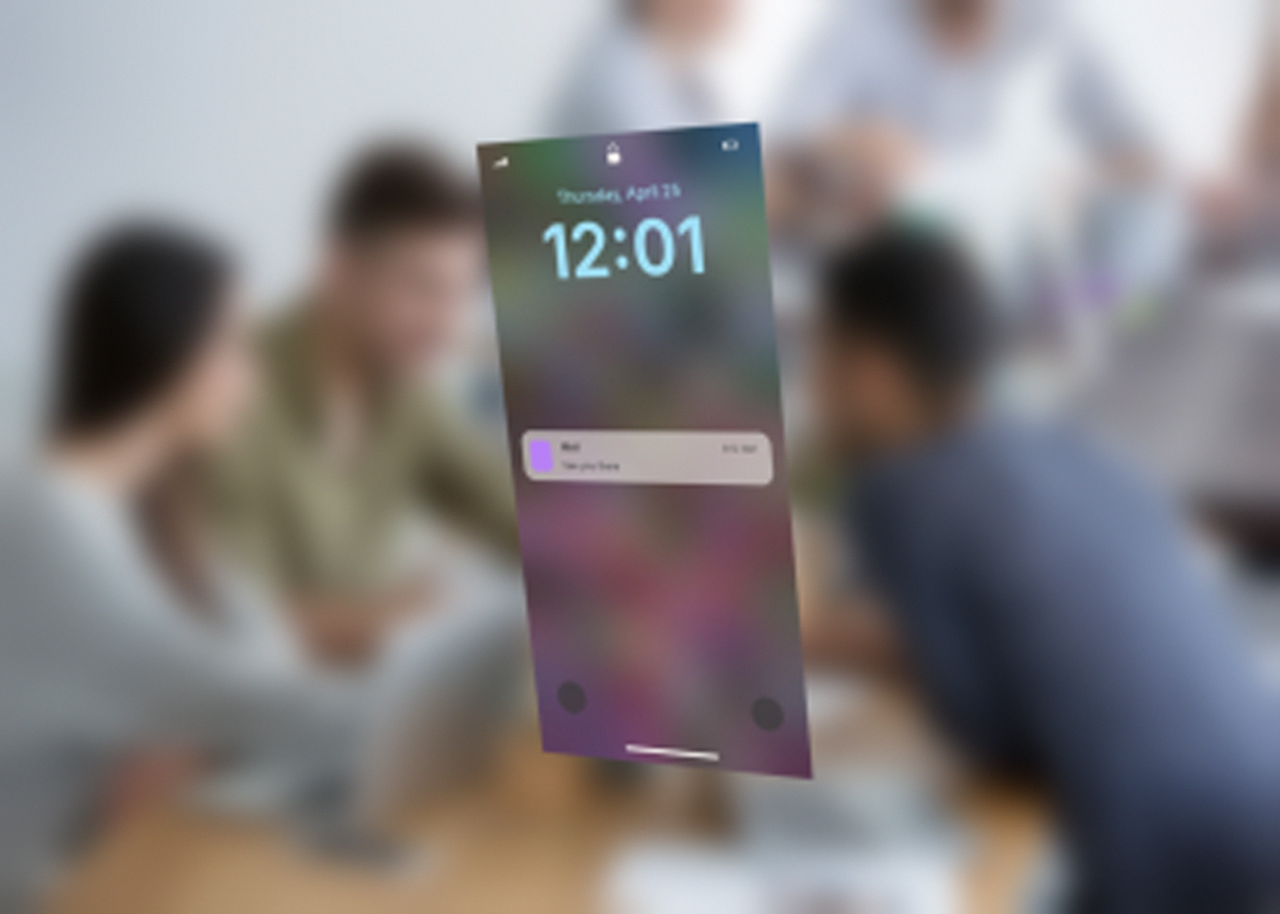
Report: h=12 m=1
